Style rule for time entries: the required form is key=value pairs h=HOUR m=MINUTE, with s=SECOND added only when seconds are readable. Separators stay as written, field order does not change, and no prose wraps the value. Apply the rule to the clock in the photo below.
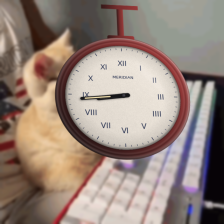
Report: h=8 m=44
